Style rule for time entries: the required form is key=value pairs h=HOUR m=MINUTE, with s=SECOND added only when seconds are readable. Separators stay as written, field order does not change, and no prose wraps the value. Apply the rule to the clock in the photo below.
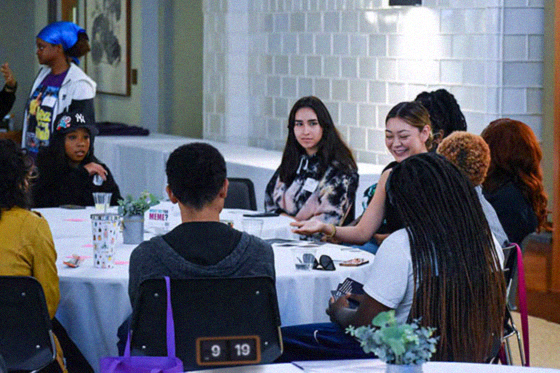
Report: h=9 m=19
